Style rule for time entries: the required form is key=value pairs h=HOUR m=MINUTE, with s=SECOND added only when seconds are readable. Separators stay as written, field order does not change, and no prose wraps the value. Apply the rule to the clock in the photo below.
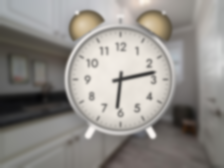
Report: h=6 m=13
